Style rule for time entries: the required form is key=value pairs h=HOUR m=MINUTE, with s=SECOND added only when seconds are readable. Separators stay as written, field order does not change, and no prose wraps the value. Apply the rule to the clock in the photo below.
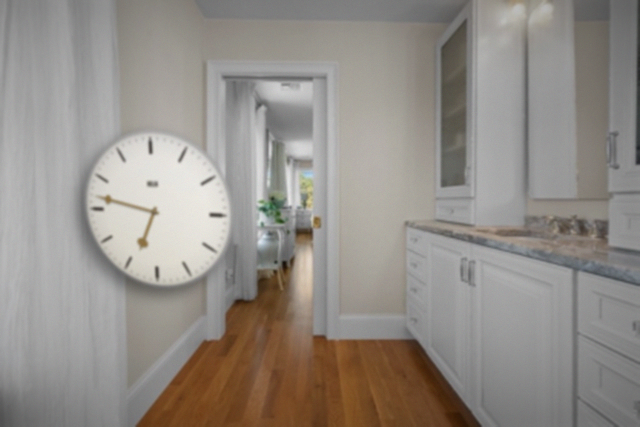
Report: h=6 m=47
